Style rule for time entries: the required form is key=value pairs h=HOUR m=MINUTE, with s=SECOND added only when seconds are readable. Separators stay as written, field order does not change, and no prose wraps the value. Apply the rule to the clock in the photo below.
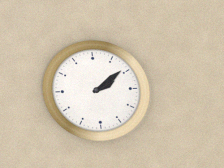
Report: h=2 m=9
